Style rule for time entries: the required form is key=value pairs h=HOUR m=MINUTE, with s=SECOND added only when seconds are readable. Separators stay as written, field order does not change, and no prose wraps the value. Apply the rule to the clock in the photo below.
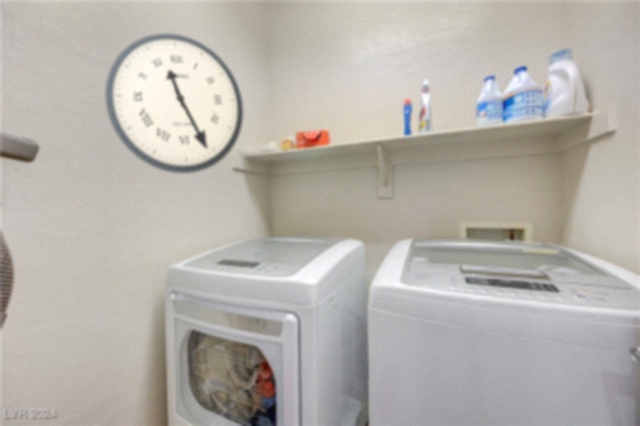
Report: h=11 m=26
